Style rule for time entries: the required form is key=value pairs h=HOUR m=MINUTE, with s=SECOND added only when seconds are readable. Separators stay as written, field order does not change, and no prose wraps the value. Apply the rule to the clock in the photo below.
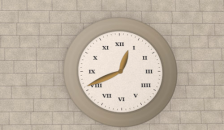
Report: h=12 m=41
